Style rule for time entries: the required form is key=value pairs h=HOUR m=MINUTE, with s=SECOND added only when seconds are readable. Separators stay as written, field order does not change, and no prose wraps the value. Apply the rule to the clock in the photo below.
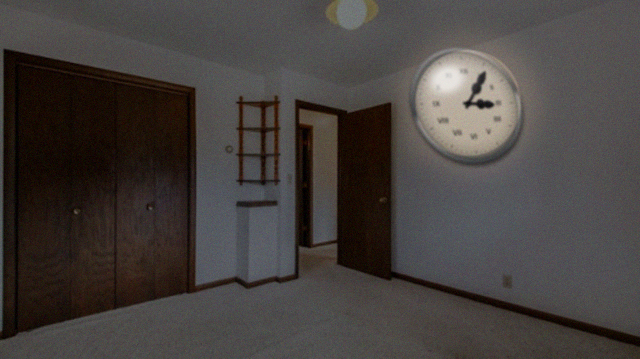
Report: h=3 m=6
